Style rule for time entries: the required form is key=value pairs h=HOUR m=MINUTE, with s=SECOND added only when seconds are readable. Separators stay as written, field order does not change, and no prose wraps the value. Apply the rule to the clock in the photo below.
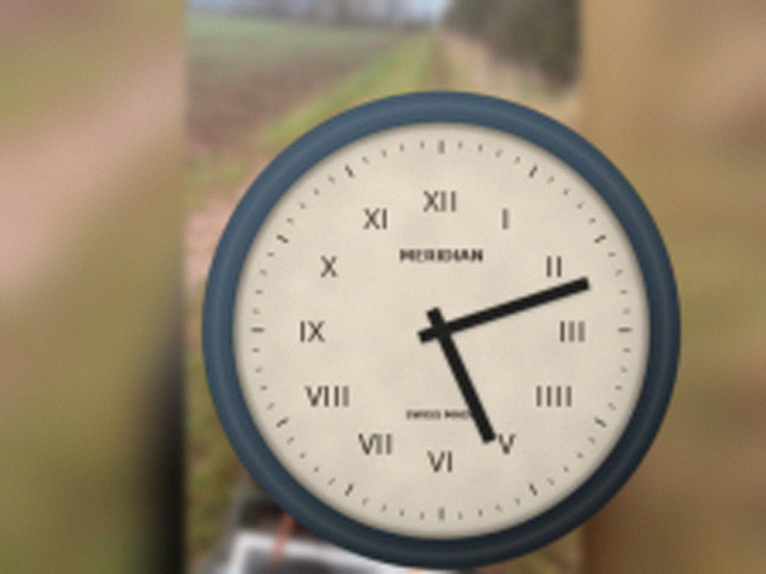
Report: h=5 m=12
